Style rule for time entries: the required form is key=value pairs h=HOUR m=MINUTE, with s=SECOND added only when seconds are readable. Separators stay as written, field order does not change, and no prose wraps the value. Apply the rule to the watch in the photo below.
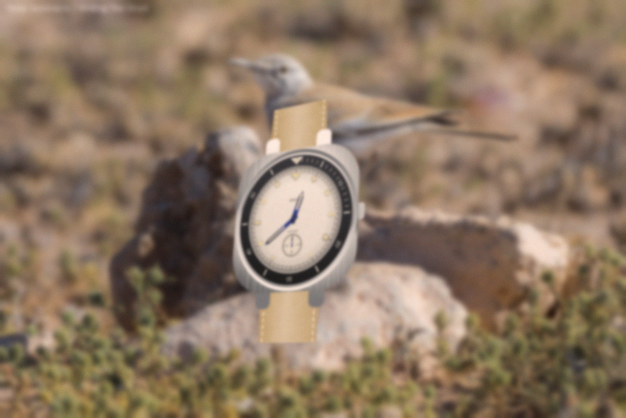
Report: h=12 m=39
